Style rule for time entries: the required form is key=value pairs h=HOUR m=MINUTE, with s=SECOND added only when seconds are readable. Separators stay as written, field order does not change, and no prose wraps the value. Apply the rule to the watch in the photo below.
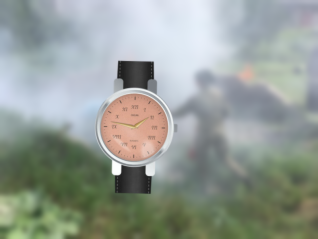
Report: h=1 m=47
